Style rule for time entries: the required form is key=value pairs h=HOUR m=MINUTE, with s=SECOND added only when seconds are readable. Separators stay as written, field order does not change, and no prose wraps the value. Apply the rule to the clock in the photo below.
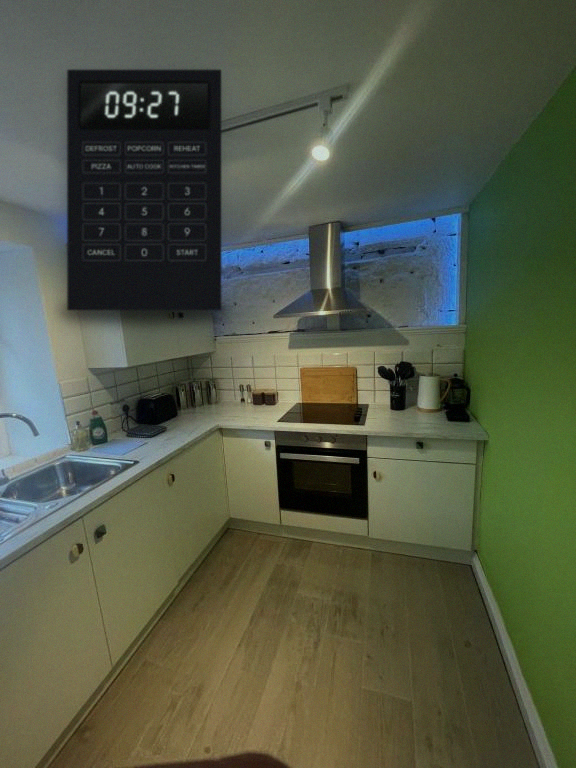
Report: h=9 m=27
